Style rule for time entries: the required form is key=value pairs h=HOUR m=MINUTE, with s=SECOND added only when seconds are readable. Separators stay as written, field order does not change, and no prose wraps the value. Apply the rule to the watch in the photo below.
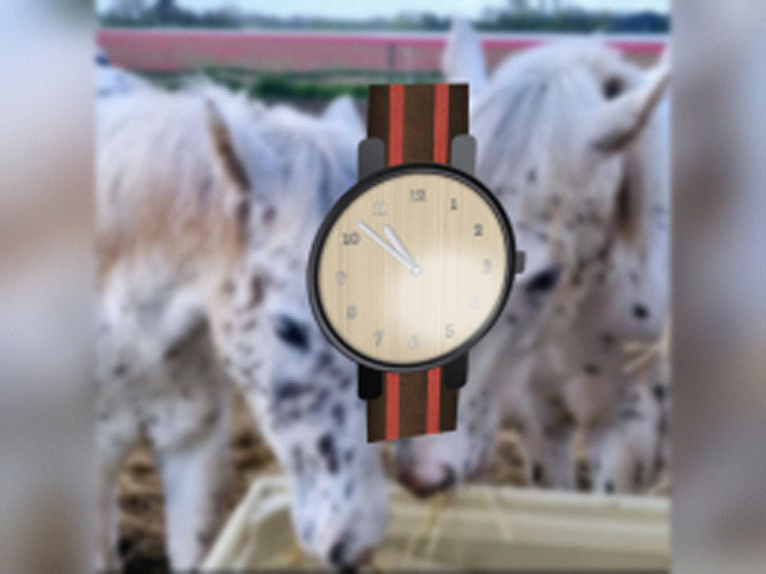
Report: h=10 m=52
